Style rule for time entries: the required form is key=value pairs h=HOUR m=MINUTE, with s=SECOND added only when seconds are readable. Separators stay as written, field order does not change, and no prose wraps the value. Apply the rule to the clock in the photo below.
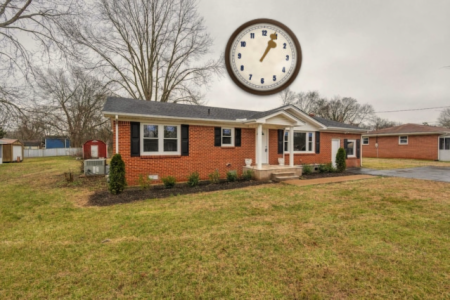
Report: h=1 m=4
